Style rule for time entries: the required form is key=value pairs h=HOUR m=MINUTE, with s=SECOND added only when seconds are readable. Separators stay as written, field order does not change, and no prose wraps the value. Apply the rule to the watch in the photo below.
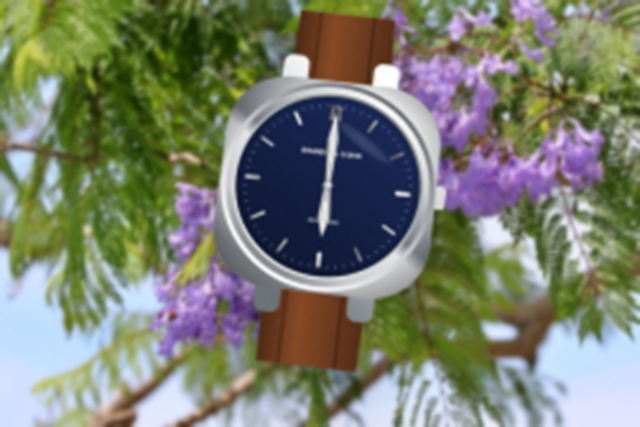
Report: h=6 m=0
